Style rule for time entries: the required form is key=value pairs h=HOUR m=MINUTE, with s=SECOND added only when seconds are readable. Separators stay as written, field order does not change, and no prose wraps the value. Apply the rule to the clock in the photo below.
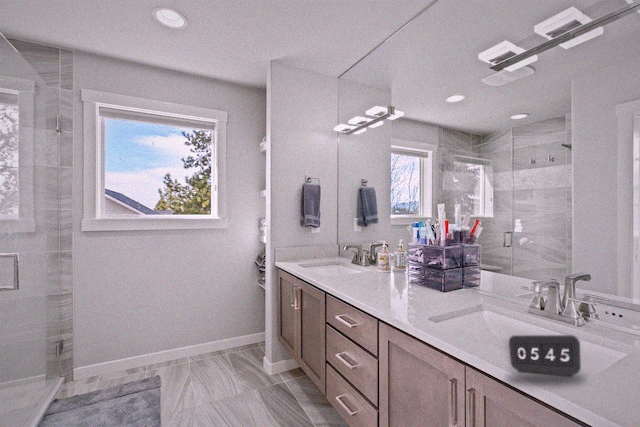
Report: h=5 m=45
